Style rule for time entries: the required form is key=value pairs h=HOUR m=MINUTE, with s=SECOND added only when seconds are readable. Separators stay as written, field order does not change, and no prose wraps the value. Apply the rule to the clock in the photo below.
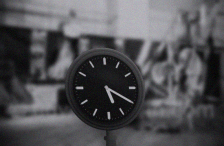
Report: h=5 m=20
